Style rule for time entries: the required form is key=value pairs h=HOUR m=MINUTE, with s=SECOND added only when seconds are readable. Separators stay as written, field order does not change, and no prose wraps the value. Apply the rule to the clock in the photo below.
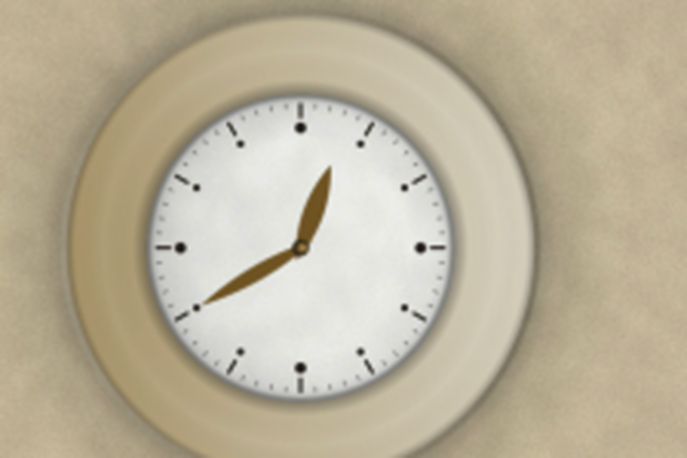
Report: h=12 m=40
